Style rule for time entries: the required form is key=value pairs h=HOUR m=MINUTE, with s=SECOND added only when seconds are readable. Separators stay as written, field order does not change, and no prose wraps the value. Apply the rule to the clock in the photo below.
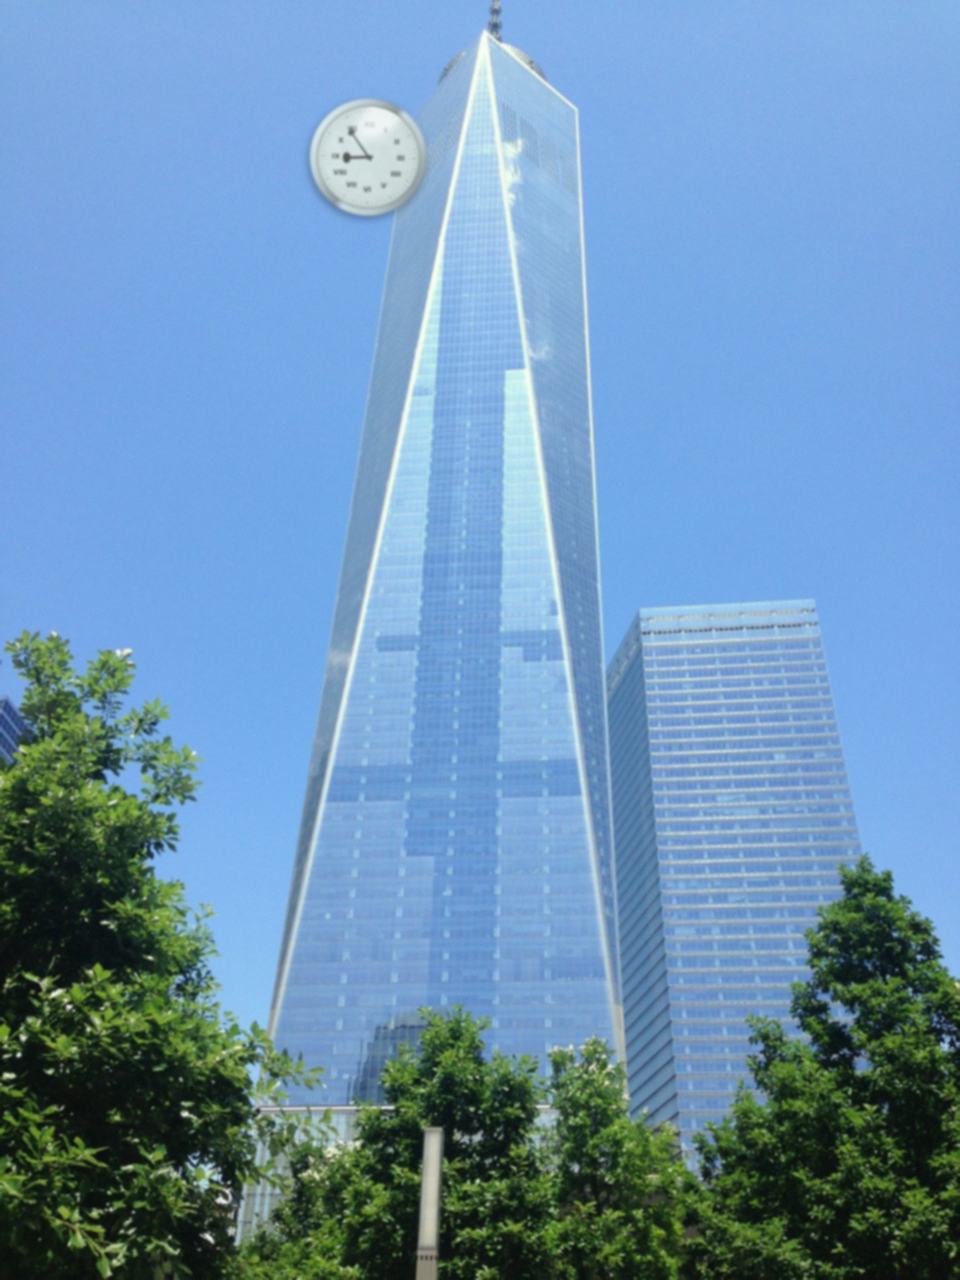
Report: h=8 m=54
